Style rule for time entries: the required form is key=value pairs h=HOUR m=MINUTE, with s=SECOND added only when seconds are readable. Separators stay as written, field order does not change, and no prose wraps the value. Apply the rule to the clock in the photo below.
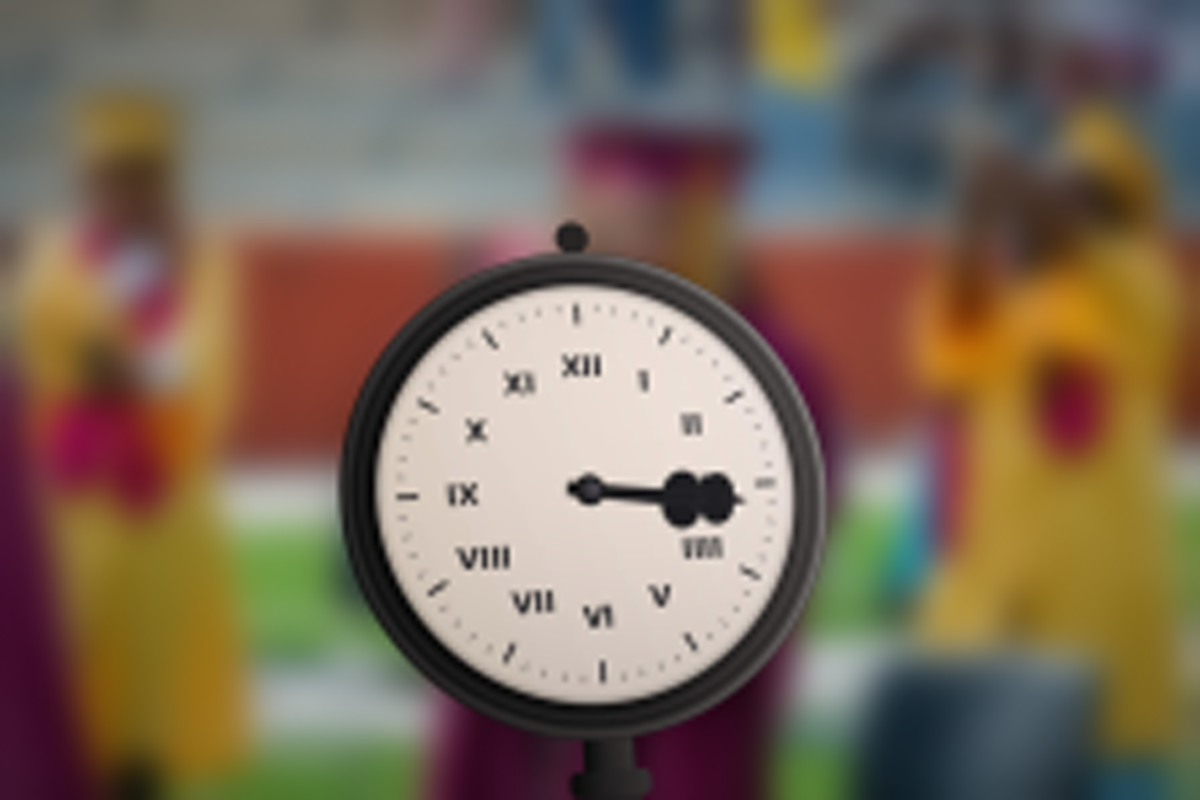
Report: h=3 m=16
